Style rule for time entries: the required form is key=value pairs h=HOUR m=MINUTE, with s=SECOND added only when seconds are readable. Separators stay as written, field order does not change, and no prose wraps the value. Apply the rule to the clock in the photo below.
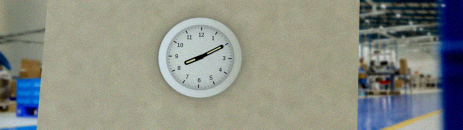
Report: h=8 m=10
